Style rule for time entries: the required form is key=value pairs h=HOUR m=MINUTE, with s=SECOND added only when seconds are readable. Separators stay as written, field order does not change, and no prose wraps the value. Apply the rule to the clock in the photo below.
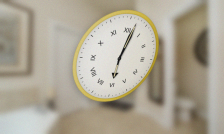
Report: h=6 m=2
